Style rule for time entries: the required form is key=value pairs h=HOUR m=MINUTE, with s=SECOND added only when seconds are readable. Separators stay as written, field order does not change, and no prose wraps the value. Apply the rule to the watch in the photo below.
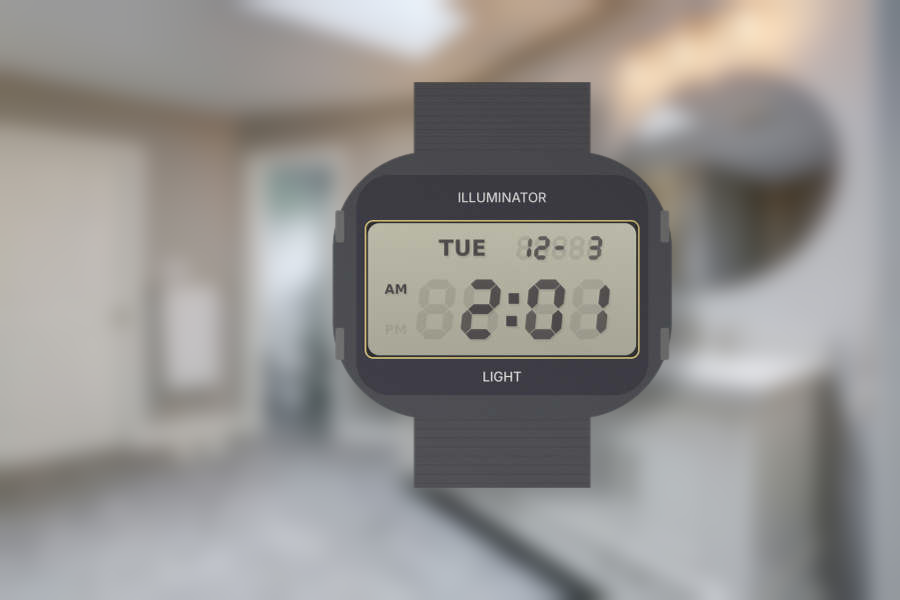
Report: h=2 m=1
